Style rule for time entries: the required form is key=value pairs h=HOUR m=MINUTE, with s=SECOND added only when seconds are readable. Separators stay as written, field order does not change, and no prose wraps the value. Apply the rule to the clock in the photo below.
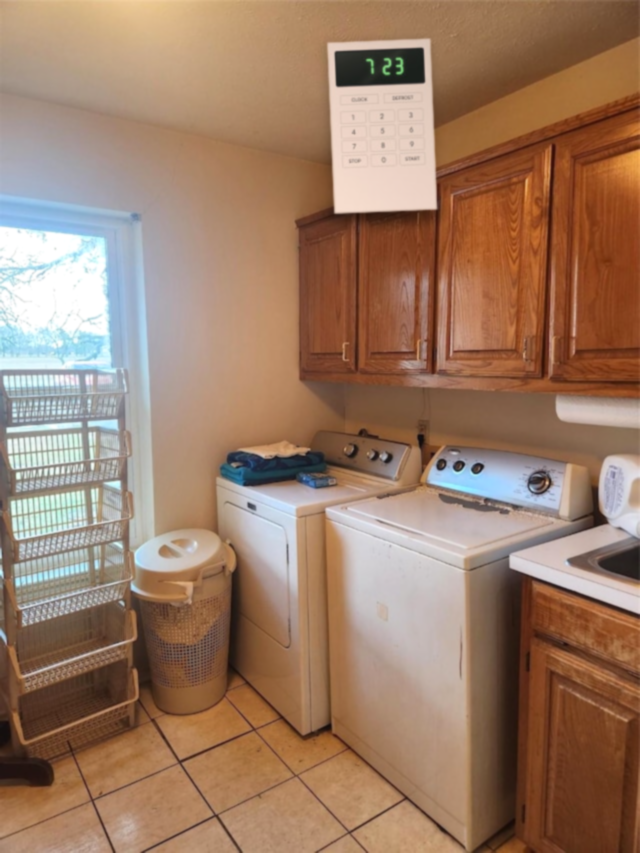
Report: h=7 m=23
